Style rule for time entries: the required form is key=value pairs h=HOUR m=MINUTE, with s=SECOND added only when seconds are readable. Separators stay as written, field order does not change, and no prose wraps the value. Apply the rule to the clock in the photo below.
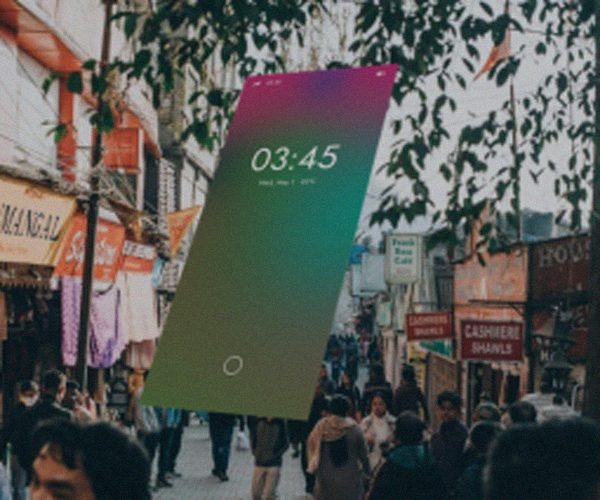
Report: h=3 m=45
